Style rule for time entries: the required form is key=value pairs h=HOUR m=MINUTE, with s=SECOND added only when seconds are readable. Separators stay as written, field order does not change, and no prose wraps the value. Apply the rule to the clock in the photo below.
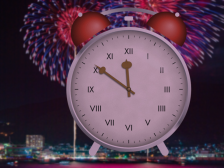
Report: h=11 m=51
